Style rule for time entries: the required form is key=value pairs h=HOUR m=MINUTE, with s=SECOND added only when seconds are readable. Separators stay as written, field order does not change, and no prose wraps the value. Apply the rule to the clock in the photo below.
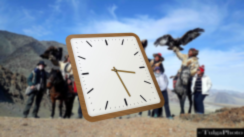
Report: h=3 m=28
